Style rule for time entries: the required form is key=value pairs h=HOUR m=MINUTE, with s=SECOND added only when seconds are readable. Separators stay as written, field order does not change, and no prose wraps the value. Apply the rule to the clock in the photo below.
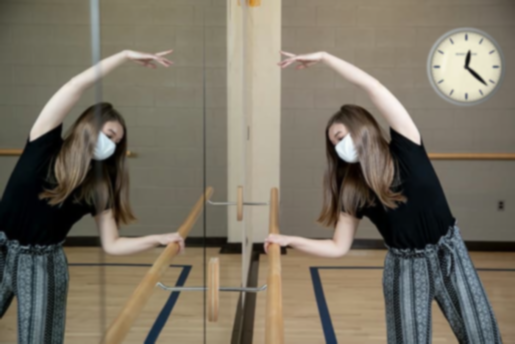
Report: h=12 m=22
